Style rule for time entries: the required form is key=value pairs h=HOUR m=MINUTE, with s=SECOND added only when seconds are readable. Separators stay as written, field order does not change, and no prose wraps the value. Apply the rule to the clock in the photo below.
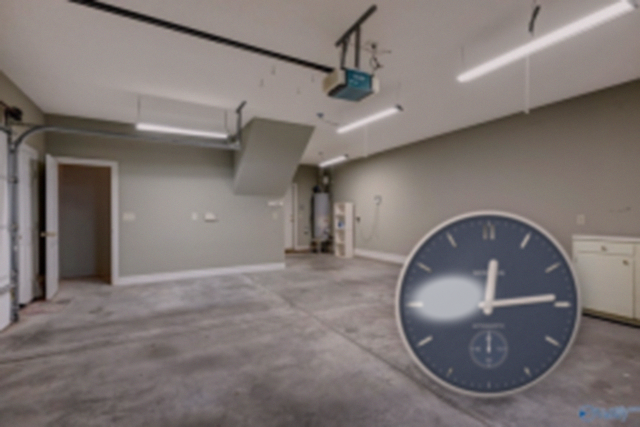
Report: h=12 m=14
